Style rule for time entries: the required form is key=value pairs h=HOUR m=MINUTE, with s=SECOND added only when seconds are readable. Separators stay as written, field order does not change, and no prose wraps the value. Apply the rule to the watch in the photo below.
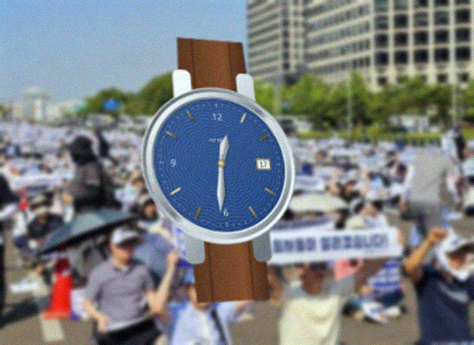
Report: h=12 m=31
